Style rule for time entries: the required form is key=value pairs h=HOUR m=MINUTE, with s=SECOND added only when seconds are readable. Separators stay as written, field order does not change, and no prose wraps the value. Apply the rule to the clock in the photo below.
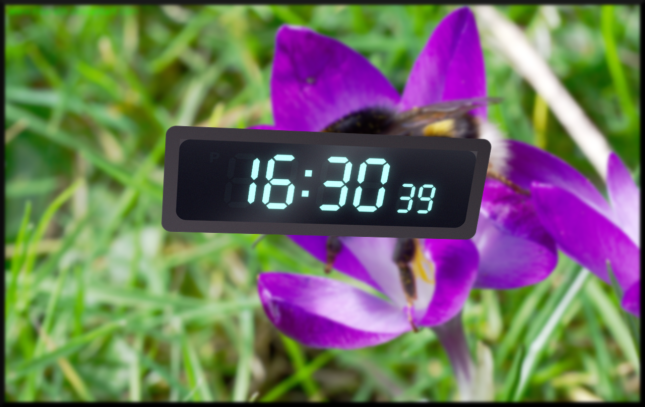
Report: h=16 m=30 s=39
